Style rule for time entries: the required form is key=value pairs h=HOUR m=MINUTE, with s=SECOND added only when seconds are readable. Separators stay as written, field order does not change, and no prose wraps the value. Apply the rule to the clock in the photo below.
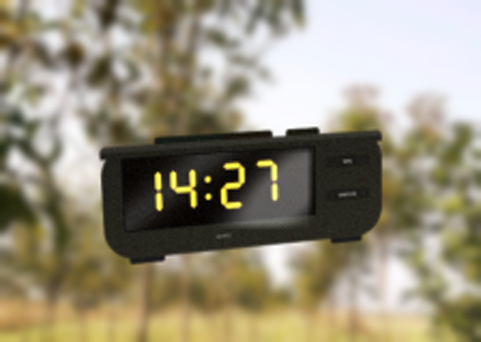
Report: h=14 m=27
